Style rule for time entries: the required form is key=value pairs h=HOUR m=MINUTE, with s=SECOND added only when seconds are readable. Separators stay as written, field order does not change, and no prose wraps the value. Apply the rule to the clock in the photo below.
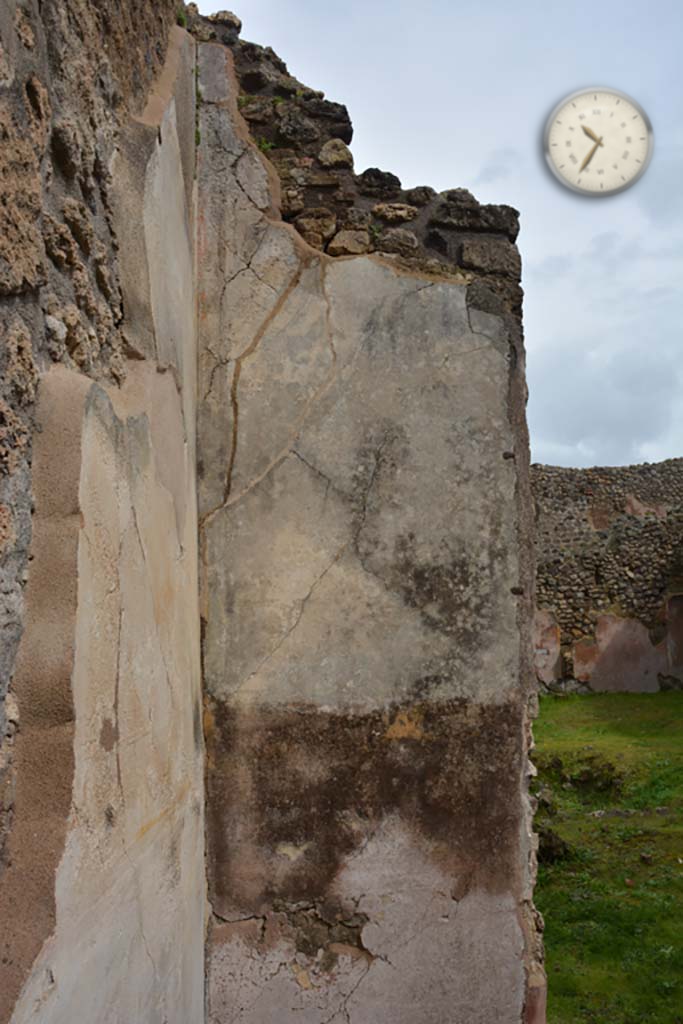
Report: h=10 m=36
